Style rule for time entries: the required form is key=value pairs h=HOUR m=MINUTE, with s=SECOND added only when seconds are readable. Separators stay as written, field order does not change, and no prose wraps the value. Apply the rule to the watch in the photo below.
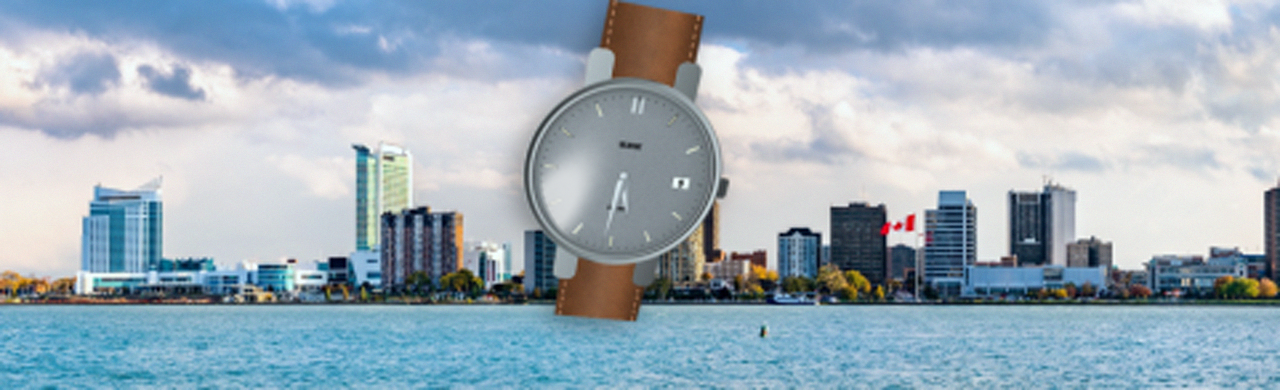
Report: h=5 m=31
